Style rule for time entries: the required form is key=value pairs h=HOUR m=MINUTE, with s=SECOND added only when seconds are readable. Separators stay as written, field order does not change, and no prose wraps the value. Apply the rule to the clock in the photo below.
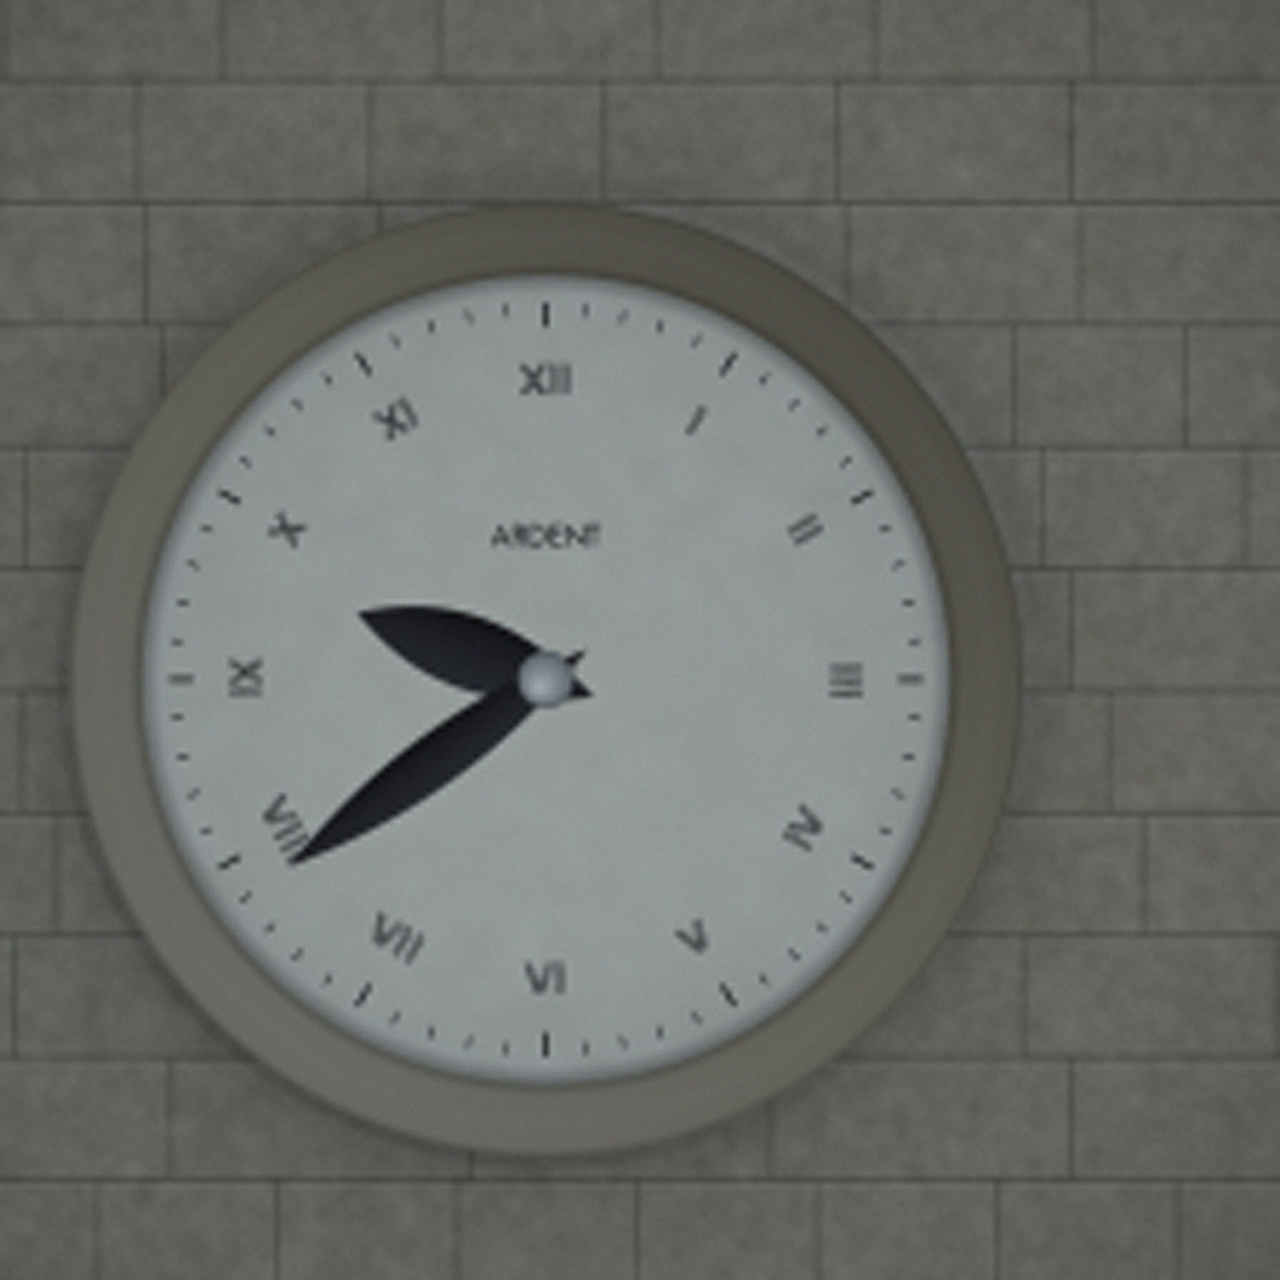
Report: h=9 m=39
